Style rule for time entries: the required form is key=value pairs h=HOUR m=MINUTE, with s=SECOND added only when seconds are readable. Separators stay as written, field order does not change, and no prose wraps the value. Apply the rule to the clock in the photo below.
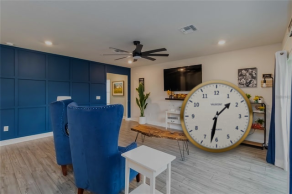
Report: h=1 m=32
